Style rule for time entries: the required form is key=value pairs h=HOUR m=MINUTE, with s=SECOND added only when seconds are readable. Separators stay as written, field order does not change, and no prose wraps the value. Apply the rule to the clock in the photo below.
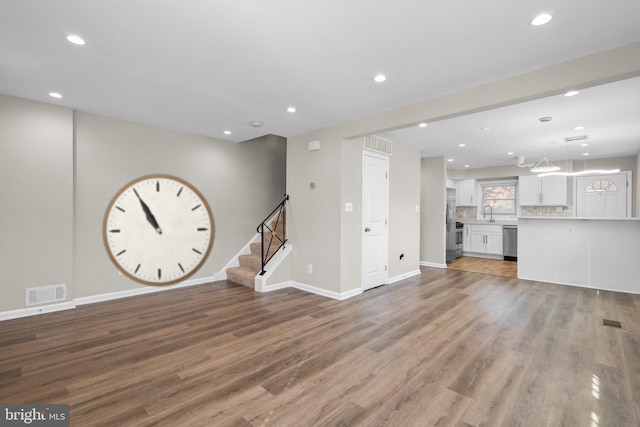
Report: h=10 m=55
